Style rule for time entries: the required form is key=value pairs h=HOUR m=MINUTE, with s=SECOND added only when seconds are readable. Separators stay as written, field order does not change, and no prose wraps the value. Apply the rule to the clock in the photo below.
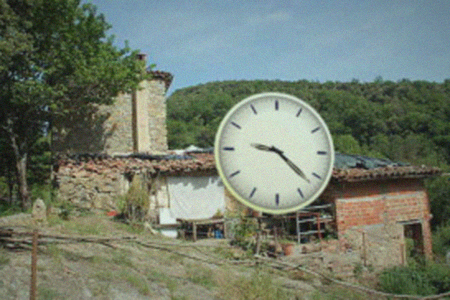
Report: h=9 m=22
